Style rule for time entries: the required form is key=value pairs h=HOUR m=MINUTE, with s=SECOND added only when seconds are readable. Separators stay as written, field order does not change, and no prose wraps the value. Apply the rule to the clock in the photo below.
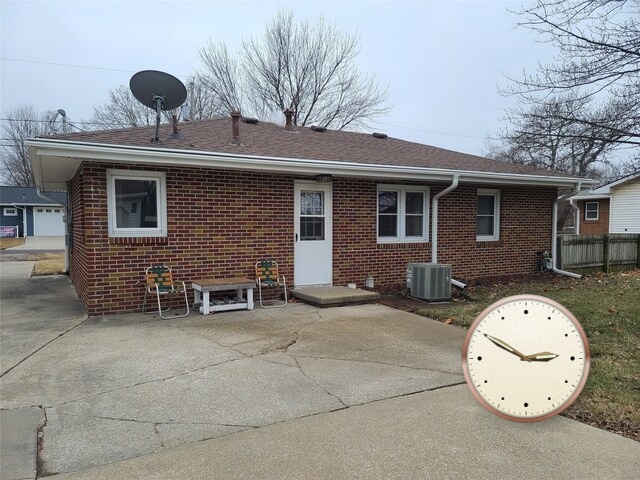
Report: h=2 m=50
